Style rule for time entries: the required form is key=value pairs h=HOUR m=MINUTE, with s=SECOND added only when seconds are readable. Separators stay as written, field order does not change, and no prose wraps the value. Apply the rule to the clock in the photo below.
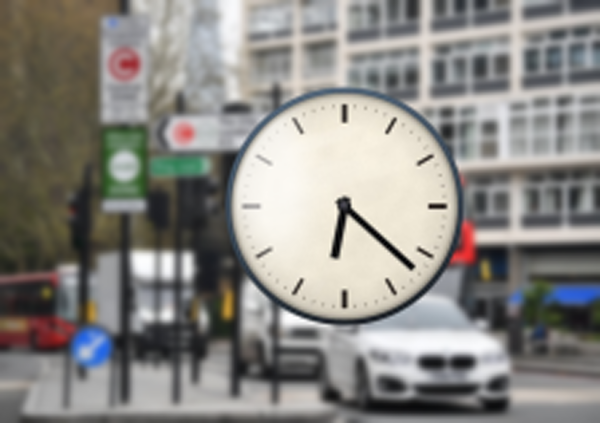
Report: h=6 m=22
